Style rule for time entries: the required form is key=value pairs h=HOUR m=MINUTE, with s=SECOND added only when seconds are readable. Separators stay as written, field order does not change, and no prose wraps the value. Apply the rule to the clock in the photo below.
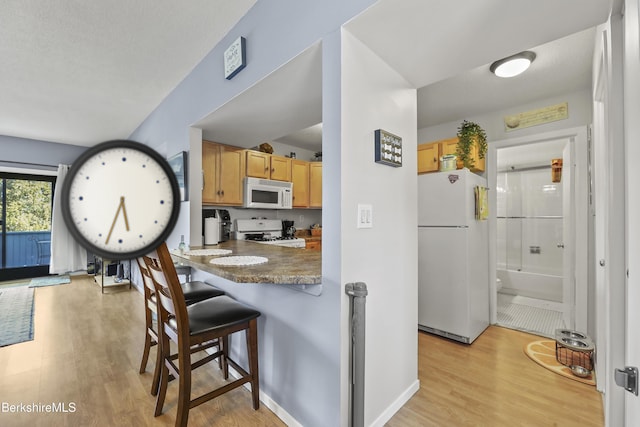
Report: h=5 m=33
